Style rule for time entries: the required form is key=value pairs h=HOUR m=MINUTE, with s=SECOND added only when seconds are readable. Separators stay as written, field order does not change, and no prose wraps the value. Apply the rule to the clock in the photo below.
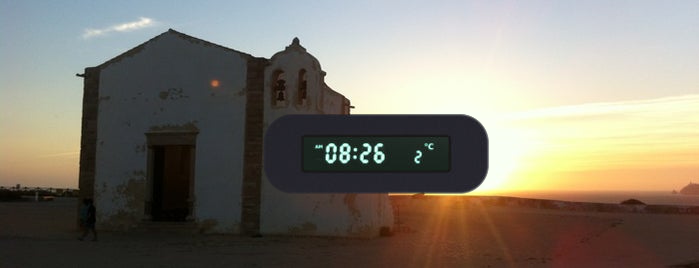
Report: h=8 m=26
